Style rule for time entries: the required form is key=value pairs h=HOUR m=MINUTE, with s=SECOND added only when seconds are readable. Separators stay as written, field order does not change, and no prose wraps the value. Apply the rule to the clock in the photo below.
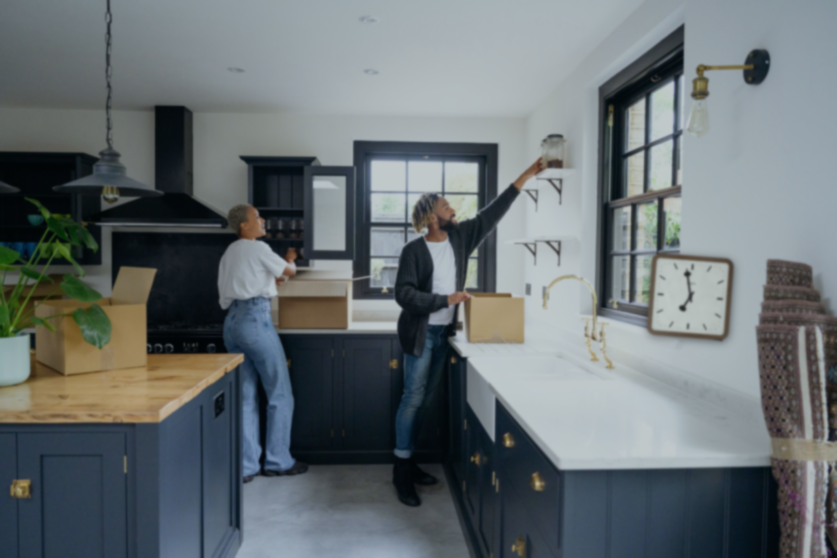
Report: h=6 m=58
